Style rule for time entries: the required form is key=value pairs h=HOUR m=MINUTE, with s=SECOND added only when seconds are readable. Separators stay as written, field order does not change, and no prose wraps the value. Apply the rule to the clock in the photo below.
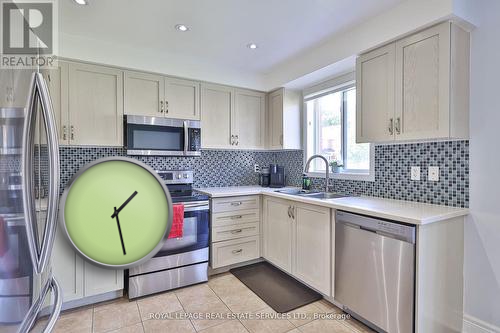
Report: h=1 m=28
